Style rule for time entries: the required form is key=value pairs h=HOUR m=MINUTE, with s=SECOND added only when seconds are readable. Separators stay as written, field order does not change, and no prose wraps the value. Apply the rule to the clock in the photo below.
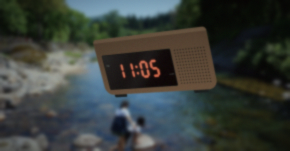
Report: h=11 m=5
